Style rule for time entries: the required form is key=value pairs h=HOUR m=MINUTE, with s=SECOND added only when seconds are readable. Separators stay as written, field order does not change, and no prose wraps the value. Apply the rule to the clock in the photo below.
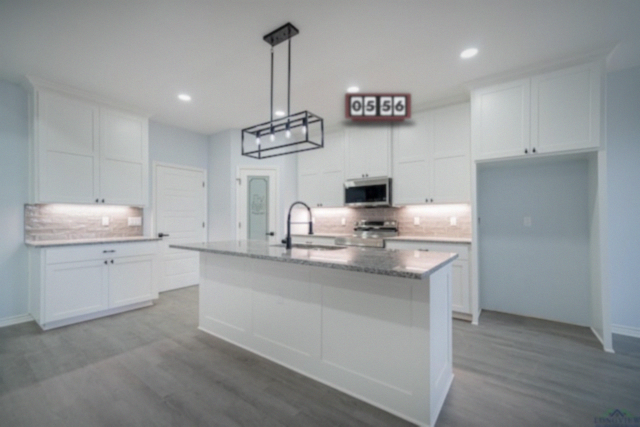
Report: h=5 m=56
